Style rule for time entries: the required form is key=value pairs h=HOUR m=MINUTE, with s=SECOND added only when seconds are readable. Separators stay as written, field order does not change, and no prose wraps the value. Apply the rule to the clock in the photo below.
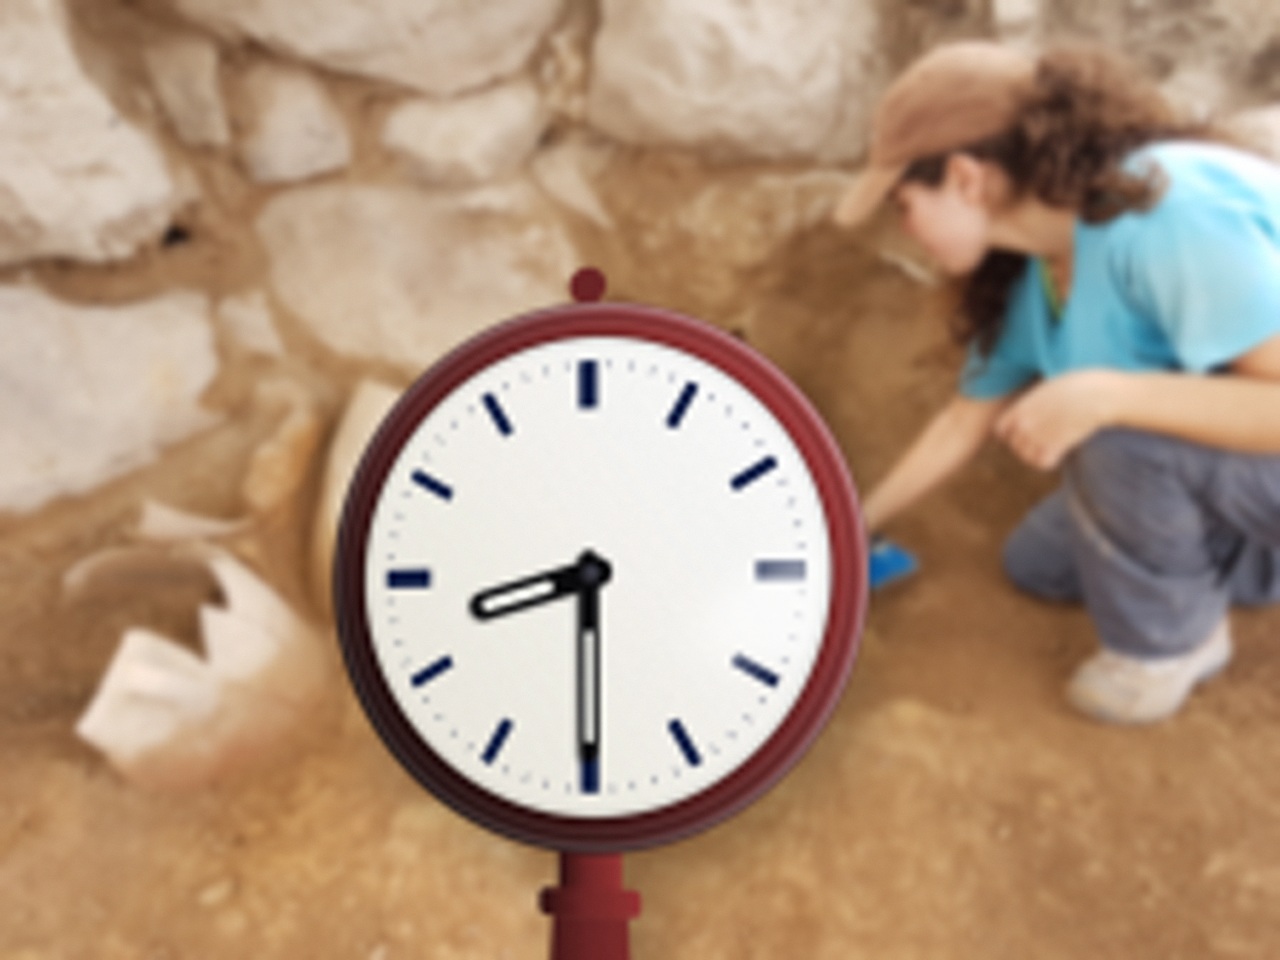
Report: h=8 m=30
